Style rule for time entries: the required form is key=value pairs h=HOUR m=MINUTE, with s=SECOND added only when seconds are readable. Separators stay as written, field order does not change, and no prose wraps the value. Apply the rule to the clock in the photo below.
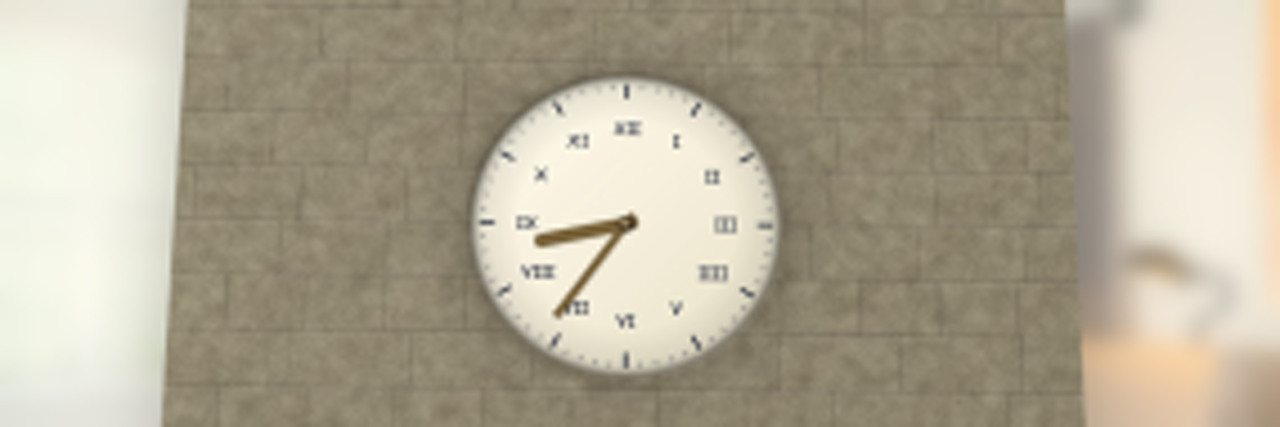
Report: h=8 m=36
